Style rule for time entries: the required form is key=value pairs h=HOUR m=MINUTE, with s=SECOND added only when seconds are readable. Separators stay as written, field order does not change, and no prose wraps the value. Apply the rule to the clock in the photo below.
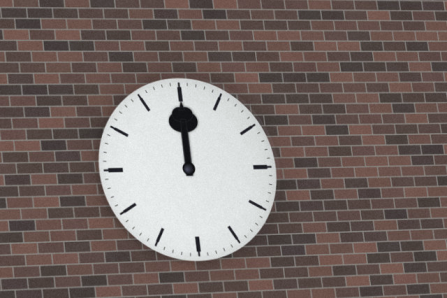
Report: h=12 m=0
